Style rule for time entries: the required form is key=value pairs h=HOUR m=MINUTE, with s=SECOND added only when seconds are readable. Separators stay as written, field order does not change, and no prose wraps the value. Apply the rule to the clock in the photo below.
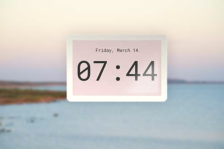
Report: h=7 m=44
